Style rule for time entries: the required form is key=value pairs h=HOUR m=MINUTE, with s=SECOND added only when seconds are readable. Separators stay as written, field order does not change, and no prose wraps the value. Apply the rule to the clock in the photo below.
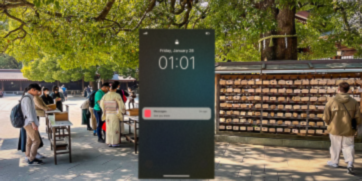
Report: h=1 m=1
